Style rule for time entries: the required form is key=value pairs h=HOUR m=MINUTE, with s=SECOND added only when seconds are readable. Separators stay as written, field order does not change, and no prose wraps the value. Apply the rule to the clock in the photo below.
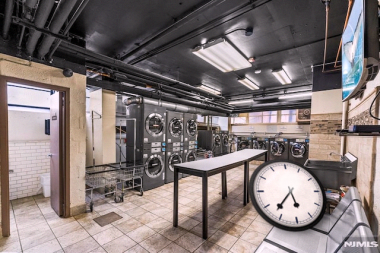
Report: h=5 m=37
